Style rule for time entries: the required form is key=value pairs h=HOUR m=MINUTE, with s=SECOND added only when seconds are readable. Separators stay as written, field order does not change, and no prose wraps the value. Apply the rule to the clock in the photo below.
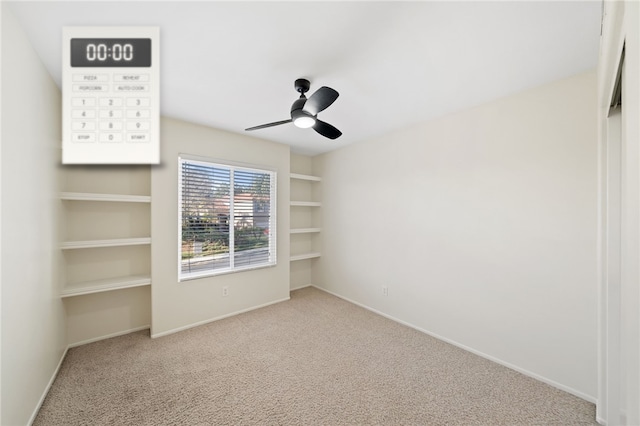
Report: h=0 m=0
